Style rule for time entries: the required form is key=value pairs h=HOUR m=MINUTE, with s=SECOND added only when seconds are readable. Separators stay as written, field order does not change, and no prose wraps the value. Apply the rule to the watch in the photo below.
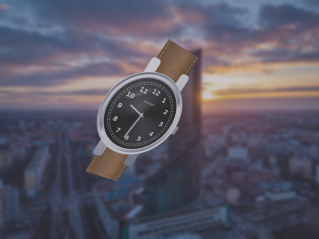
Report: h=9 m=31
